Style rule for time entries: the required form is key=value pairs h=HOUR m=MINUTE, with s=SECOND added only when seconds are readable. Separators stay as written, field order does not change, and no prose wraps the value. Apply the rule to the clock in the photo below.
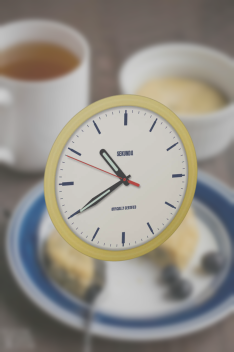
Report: h=10 m=39 s=49
